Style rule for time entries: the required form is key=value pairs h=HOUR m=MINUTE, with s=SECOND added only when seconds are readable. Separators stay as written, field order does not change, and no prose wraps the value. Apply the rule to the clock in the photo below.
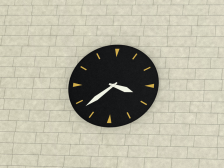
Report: h=3 m=38
